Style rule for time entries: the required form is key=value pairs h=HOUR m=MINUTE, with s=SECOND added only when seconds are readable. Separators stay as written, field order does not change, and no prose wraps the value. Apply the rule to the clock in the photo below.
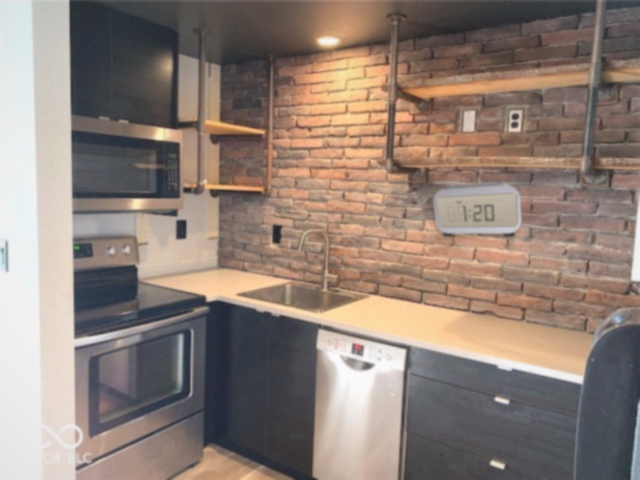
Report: h=1 m=20
